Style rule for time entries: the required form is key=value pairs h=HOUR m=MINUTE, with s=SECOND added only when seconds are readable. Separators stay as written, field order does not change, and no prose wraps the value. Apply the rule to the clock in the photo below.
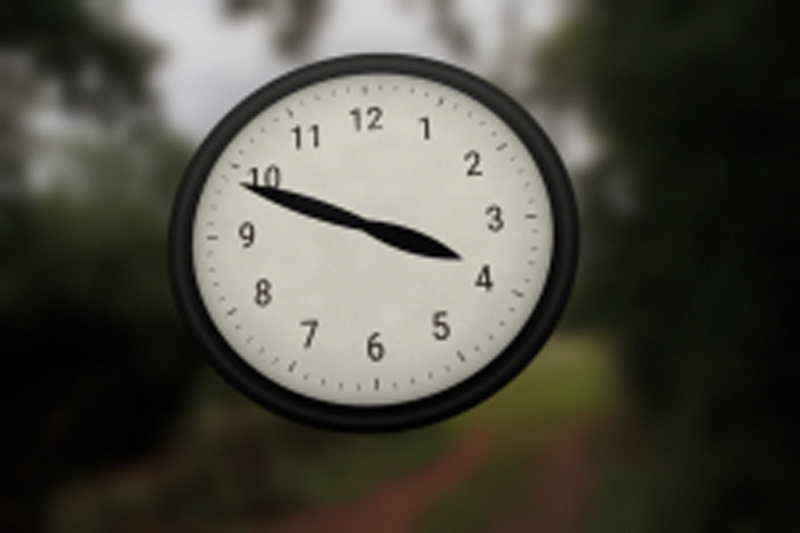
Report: h=3 m=49
